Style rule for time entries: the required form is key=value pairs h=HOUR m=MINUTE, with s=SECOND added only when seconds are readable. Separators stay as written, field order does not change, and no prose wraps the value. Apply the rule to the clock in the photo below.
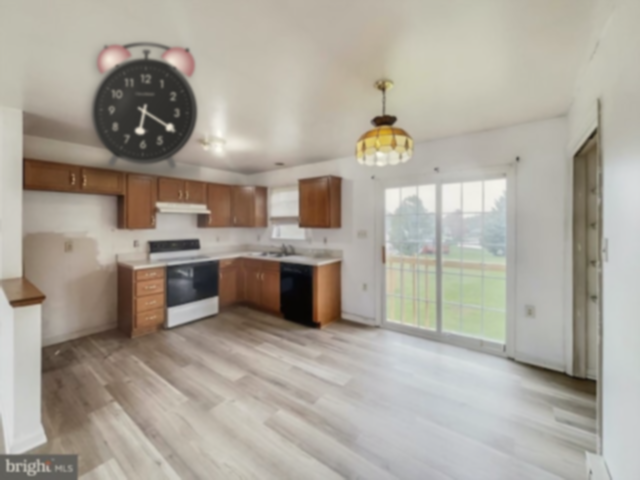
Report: h=6 m=20
